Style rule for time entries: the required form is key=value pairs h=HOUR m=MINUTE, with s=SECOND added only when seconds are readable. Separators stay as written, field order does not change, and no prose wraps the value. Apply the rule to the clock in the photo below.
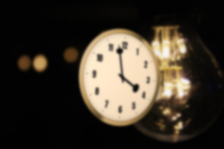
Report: h=3 m=58
